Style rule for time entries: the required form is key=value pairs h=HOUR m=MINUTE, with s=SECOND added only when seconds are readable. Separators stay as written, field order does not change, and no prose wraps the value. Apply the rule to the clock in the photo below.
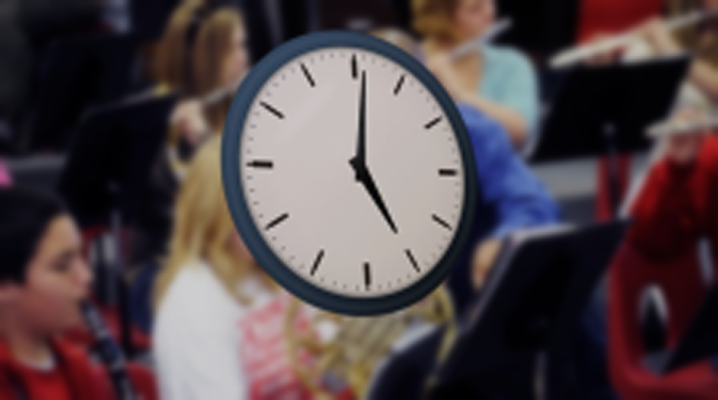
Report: h=5 m=1
